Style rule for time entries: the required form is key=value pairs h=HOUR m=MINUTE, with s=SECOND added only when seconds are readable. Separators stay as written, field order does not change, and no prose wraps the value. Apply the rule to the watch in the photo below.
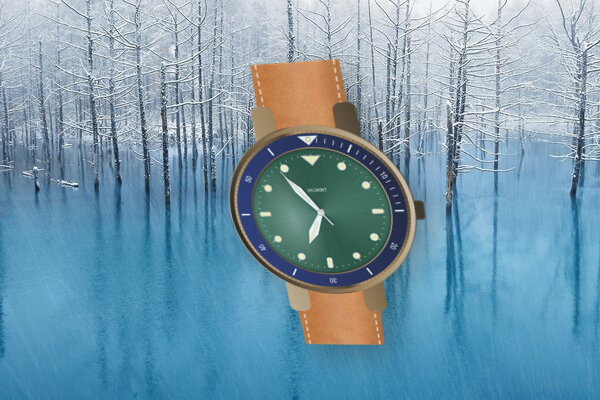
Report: h=6 m=53 s=54
